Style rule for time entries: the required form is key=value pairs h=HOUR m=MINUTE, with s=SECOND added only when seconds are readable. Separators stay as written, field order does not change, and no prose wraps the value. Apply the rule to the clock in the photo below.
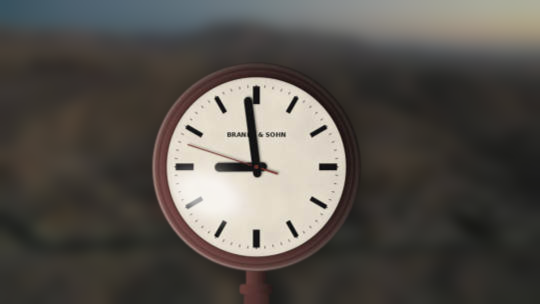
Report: h=8 m=58 s=48
